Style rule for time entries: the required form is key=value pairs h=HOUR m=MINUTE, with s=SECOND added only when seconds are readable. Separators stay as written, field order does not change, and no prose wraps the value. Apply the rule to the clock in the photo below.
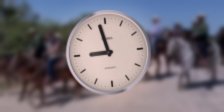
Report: h=8 m=58
